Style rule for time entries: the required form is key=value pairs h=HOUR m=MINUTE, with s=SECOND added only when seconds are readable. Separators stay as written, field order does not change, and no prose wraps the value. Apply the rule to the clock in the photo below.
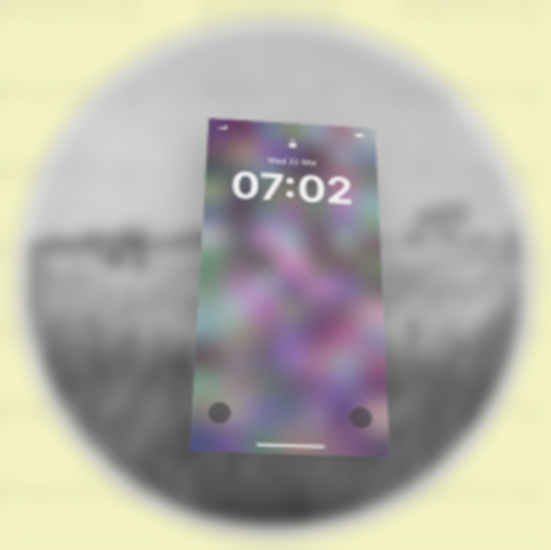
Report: h=7 m=2
